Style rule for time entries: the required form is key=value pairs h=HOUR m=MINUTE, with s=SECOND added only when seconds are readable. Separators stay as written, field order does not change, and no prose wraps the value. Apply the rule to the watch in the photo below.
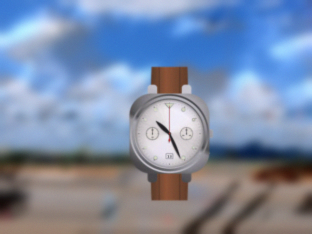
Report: h=10 m=26
